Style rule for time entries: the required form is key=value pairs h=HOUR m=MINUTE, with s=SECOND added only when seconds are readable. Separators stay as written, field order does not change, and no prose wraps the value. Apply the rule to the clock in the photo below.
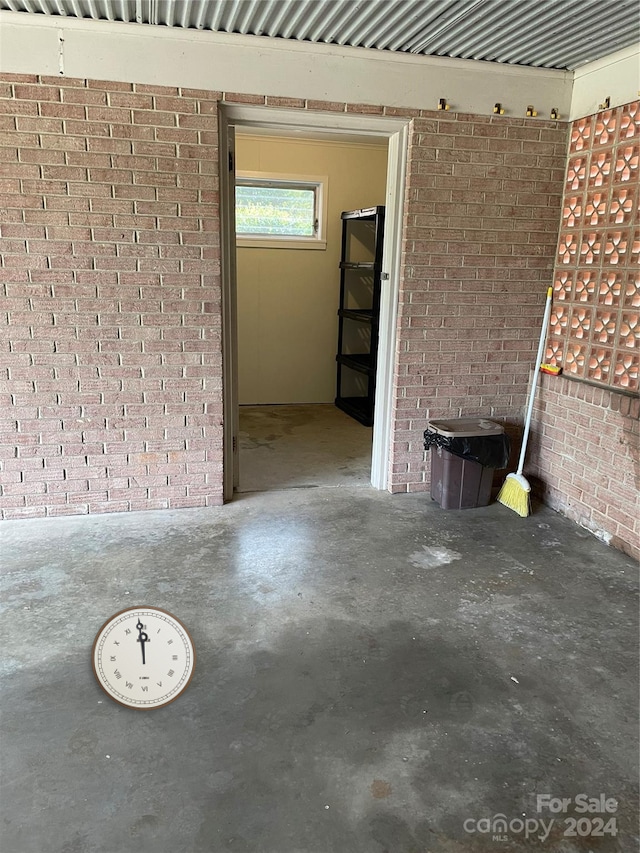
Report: h=11 m=59
